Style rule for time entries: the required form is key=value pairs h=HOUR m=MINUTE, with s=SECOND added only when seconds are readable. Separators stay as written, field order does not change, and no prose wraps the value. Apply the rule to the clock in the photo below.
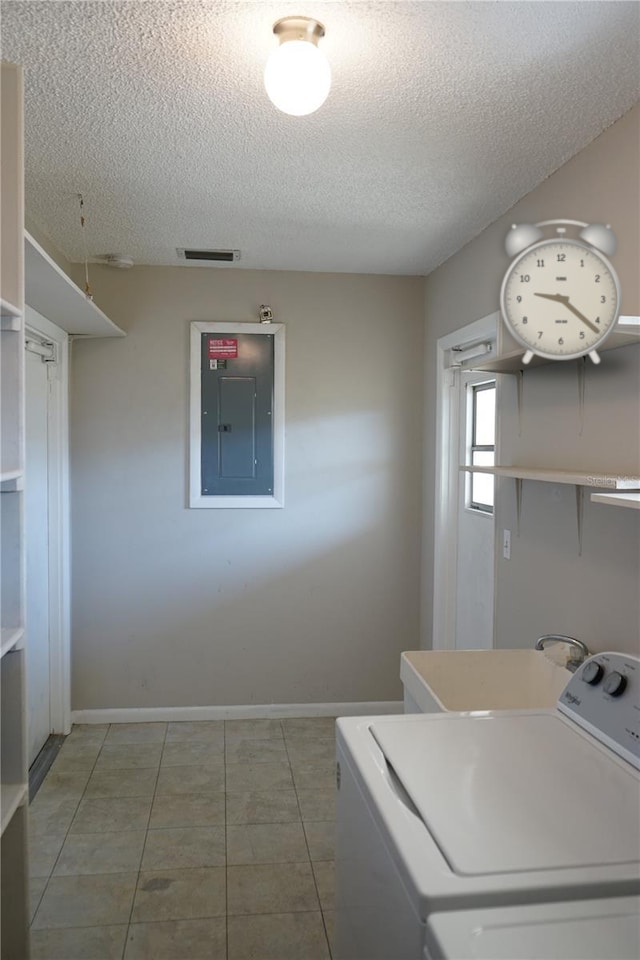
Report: h=9 m=22
